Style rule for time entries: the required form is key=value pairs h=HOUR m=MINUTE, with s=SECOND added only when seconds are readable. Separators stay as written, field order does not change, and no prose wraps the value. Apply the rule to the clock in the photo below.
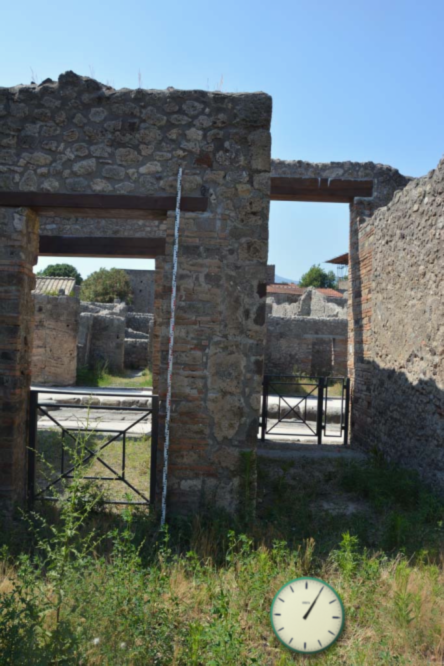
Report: h=1 m=5
